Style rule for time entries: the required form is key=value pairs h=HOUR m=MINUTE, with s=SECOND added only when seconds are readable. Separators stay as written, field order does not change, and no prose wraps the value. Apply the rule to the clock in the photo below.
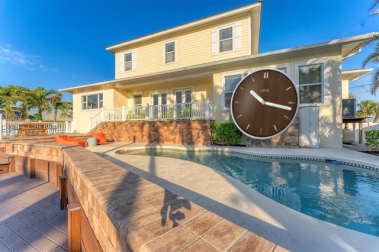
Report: h=10 m=17
